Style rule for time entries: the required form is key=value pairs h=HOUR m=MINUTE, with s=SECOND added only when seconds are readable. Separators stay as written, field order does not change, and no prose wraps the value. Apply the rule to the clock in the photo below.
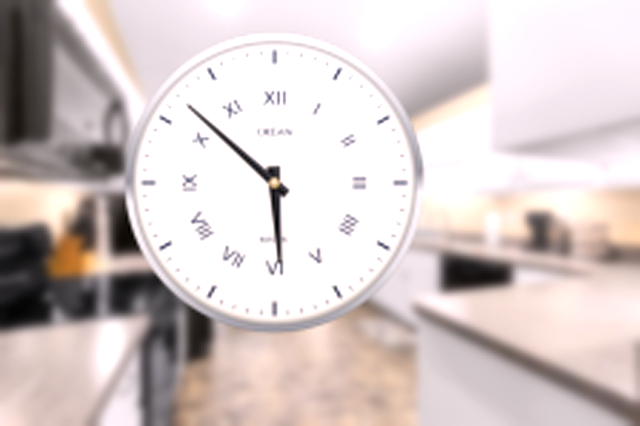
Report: h=5 m=52
